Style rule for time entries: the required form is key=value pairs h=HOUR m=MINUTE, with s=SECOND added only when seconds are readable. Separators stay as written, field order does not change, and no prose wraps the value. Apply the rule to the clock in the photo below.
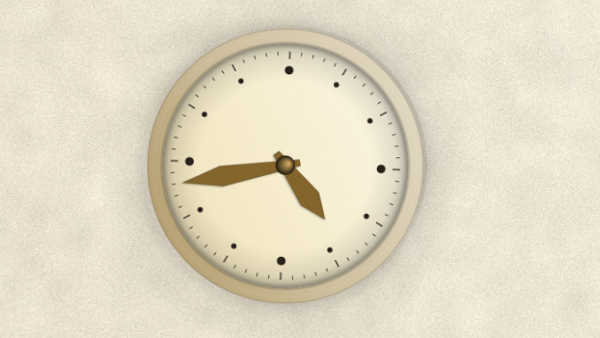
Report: h=4 m=43
